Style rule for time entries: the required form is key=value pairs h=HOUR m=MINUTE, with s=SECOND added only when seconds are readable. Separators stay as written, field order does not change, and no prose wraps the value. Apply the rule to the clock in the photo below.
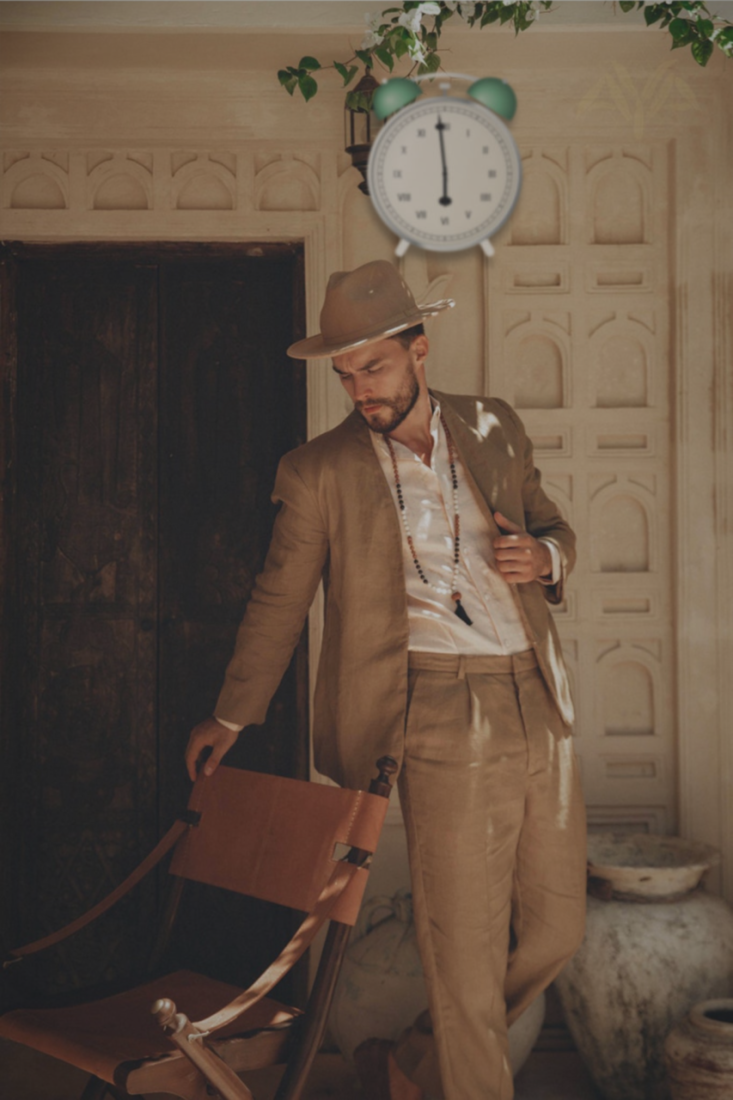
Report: h=5 m=59
